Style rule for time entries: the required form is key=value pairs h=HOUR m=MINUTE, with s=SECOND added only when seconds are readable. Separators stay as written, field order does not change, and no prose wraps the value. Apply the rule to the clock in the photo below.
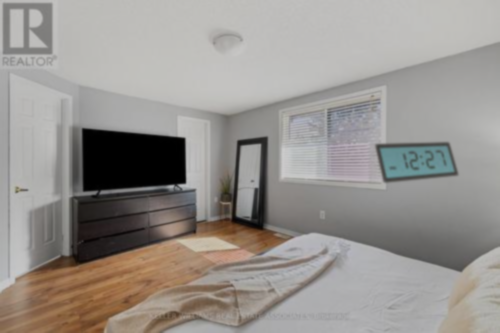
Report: h=12 m=27
